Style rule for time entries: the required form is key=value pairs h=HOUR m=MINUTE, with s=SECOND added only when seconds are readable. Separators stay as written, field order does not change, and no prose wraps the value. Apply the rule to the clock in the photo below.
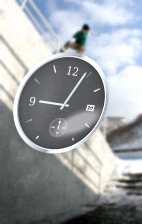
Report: h=9 m=4
